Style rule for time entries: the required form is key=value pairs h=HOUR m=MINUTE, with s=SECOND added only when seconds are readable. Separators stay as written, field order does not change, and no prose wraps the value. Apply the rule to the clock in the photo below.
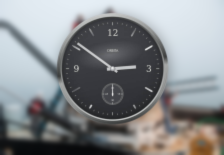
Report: h=2 m=51
